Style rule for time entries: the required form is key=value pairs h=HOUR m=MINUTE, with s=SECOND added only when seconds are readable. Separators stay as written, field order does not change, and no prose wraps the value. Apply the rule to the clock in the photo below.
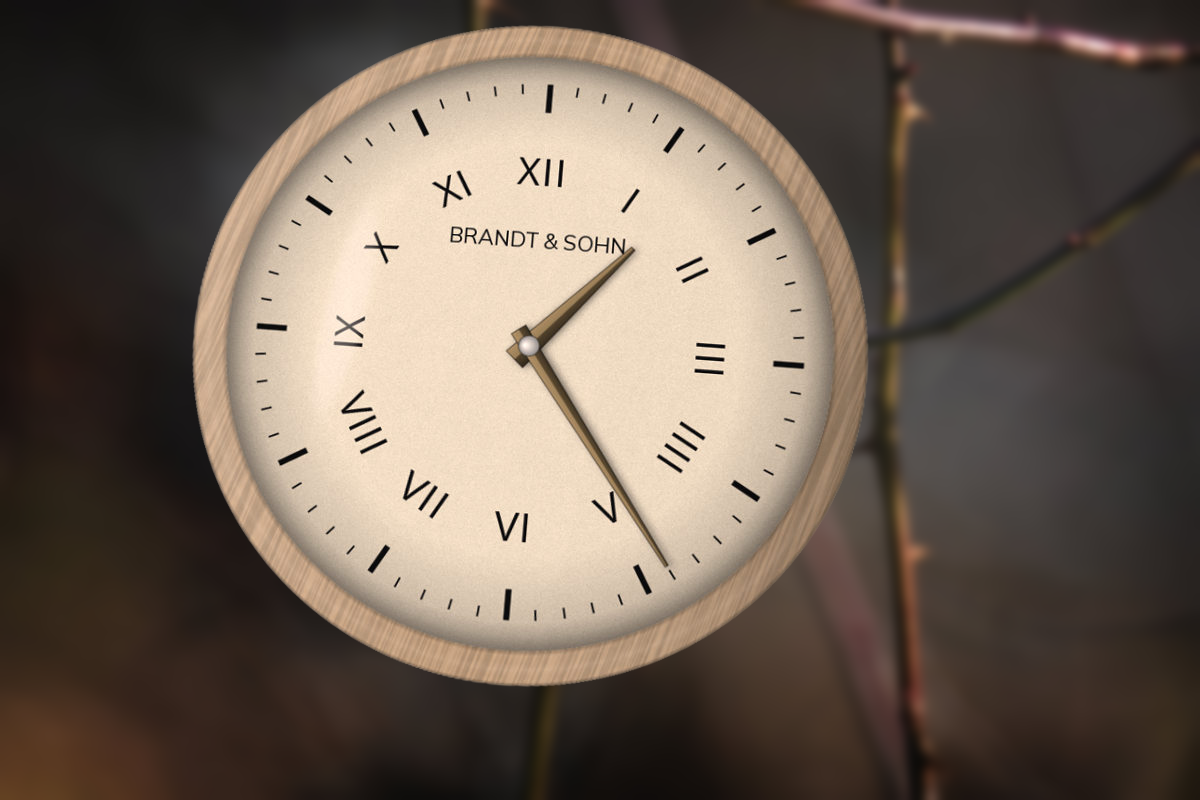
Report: h=1 m=24
